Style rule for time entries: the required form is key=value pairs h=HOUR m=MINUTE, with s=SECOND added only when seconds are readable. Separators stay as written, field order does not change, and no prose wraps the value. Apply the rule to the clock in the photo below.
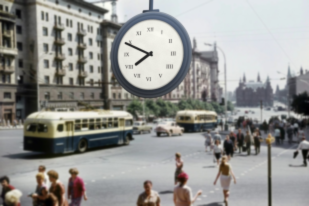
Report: h=7 m=49
